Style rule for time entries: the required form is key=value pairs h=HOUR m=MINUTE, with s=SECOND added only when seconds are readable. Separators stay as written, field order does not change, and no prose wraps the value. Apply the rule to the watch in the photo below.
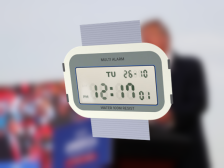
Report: h=12 m=17 s=1
